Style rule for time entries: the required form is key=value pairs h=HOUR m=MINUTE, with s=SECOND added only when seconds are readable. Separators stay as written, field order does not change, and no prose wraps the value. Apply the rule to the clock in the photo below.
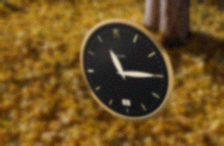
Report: h=11 m=15
